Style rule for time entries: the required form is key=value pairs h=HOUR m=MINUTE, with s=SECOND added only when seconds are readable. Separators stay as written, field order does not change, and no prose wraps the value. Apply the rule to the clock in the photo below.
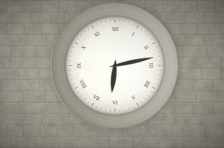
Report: h=6 m=13
